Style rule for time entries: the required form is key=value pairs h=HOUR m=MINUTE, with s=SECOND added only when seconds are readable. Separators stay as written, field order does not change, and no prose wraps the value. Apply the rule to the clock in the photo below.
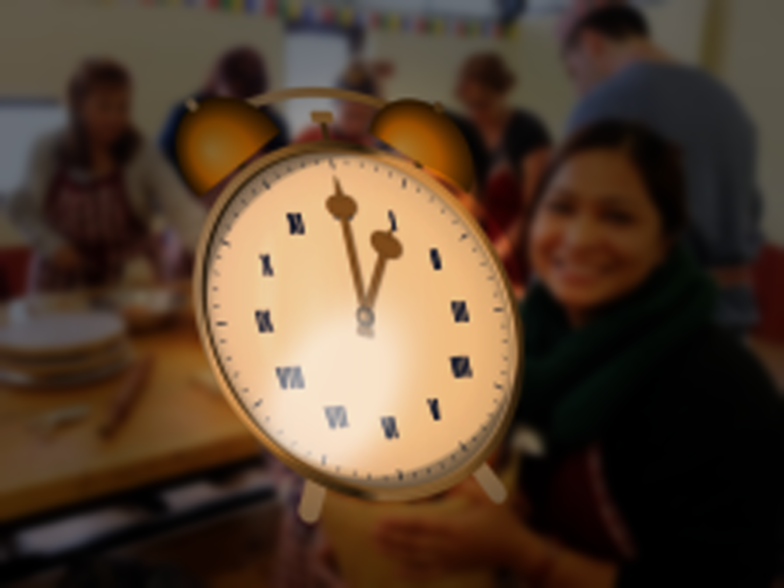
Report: h=1 m=0
